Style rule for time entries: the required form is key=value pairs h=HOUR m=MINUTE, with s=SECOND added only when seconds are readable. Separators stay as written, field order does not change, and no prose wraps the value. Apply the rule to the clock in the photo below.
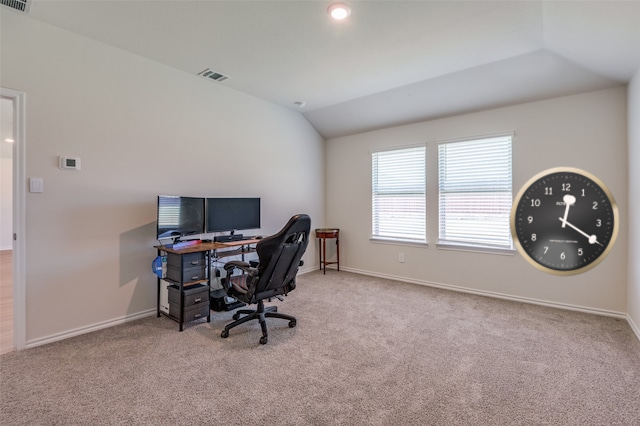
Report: h=12 m=20
